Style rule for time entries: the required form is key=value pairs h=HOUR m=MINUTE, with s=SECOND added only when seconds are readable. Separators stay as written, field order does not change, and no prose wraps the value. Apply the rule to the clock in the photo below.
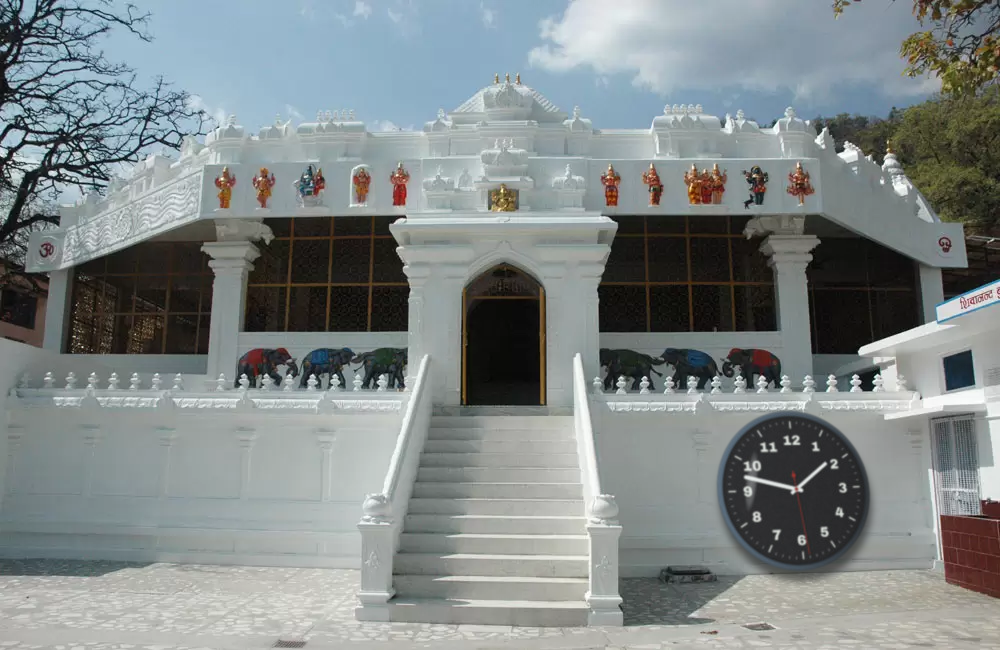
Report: h=1 m=47 s=29
